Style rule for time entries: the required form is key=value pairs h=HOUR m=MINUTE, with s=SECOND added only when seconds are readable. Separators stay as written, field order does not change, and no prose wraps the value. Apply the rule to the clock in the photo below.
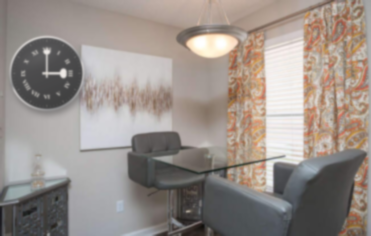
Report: h=3 m=0
